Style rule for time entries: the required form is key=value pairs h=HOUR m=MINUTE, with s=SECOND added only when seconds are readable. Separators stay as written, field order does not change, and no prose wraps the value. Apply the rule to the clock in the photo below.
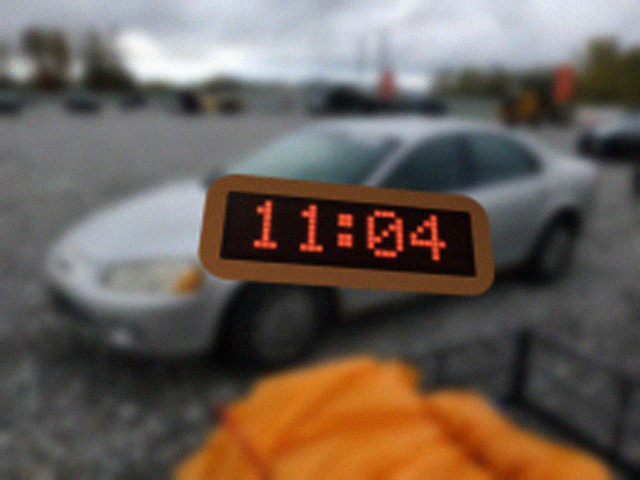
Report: h=11 m=4
